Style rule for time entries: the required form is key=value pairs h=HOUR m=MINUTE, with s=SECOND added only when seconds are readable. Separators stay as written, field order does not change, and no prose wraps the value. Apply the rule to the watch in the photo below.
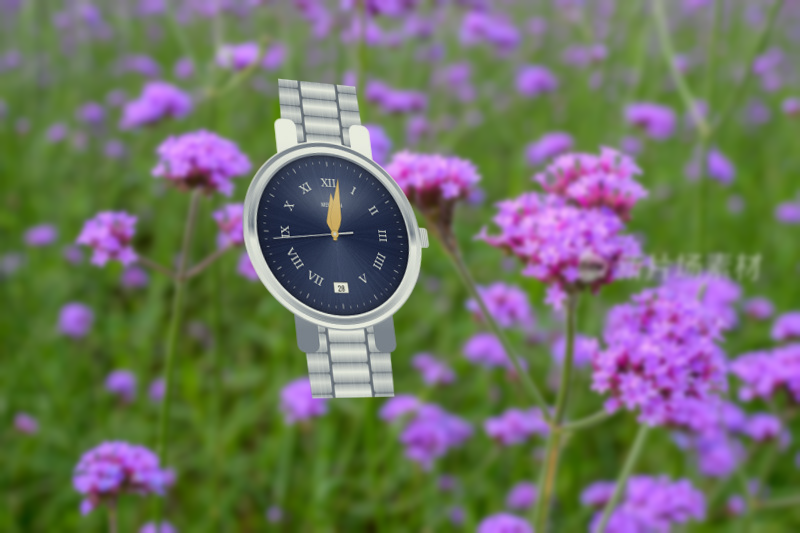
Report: h=12 m=1 s=44
